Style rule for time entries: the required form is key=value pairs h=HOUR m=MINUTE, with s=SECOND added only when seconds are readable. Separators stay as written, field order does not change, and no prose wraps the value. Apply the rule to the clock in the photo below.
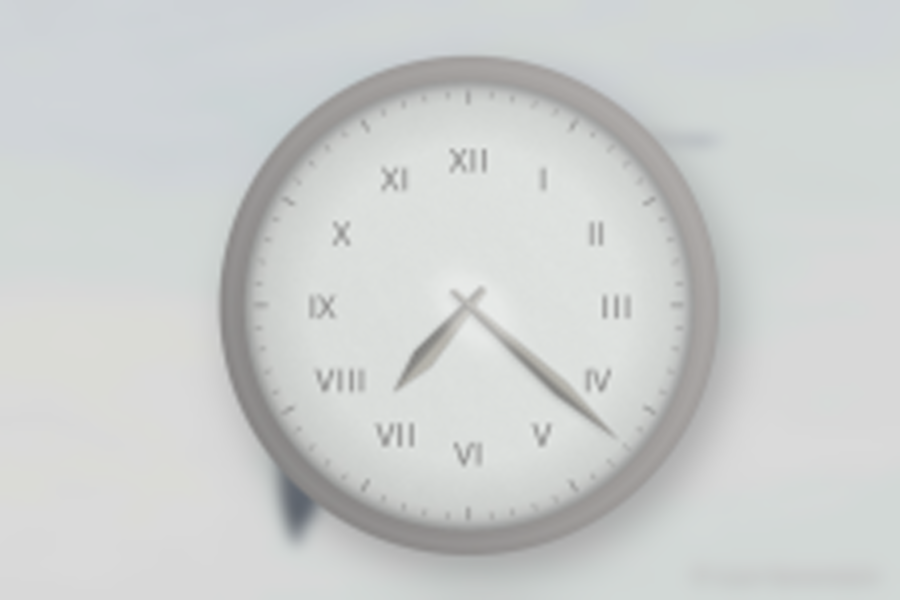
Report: h=7 m=22
